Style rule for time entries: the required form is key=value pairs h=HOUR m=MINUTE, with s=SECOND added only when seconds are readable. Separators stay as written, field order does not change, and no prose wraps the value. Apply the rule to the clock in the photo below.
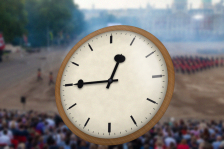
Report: h=12 m=45
